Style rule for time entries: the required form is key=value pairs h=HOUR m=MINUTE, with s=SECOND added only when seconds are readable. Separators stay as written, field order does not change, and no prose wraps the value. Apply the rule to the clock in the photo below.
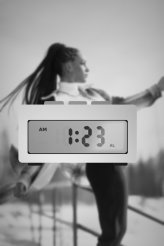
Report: h=1 m=23
